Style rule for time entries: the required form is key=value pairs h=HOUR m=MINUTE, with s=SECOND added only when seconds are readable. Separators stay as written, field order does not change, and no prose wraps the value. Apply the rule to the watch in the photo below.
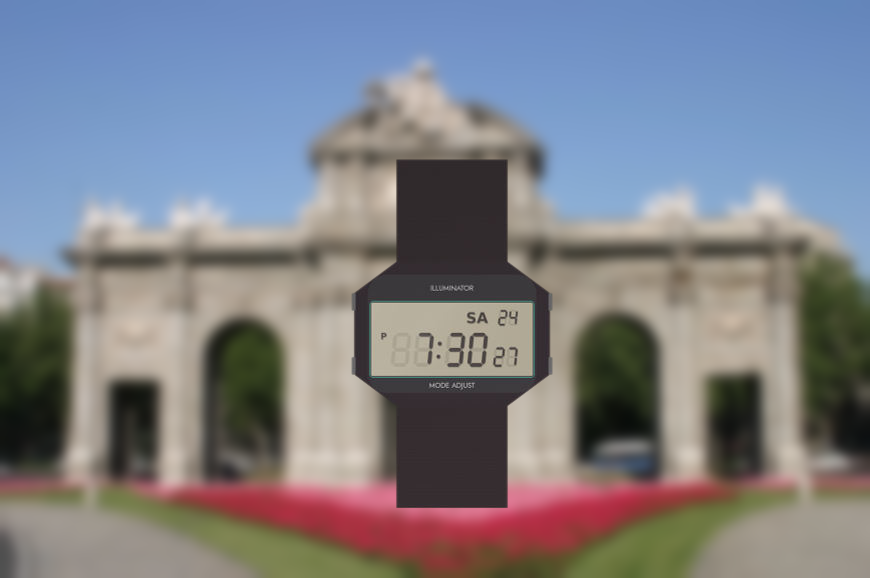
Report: h=7 m=30 s=27
